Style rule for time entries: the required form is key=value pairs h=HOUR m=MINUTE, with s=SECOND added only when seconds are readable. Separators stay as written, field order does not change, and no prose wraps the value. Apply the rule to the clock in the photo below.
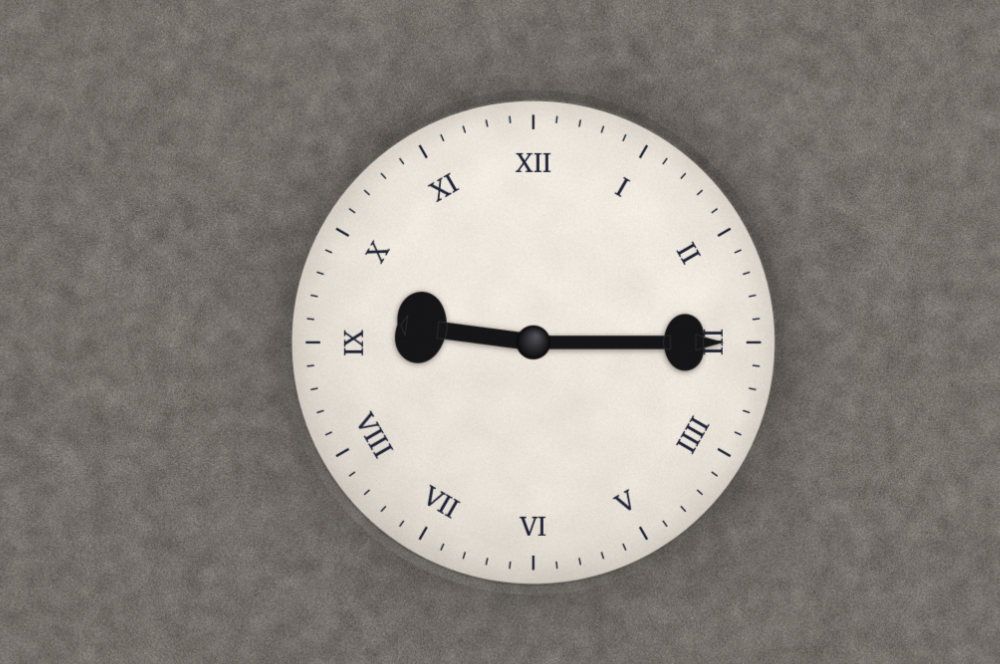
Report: h=9 m=15
